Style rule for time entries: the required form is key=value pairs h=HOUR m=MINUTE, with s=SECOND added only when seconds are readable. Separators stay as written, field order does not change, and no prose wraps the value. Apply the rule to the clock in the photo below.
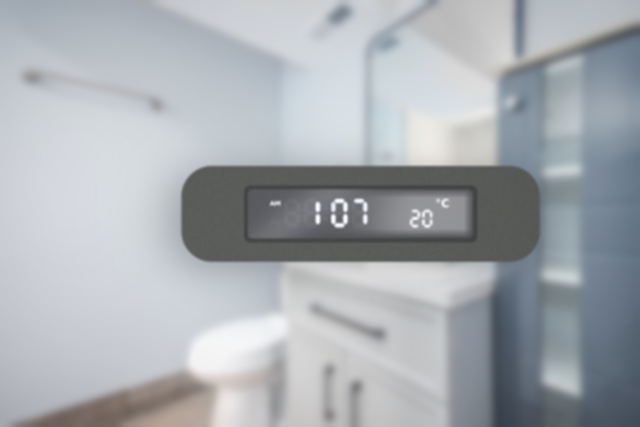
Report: h=1 m=7
